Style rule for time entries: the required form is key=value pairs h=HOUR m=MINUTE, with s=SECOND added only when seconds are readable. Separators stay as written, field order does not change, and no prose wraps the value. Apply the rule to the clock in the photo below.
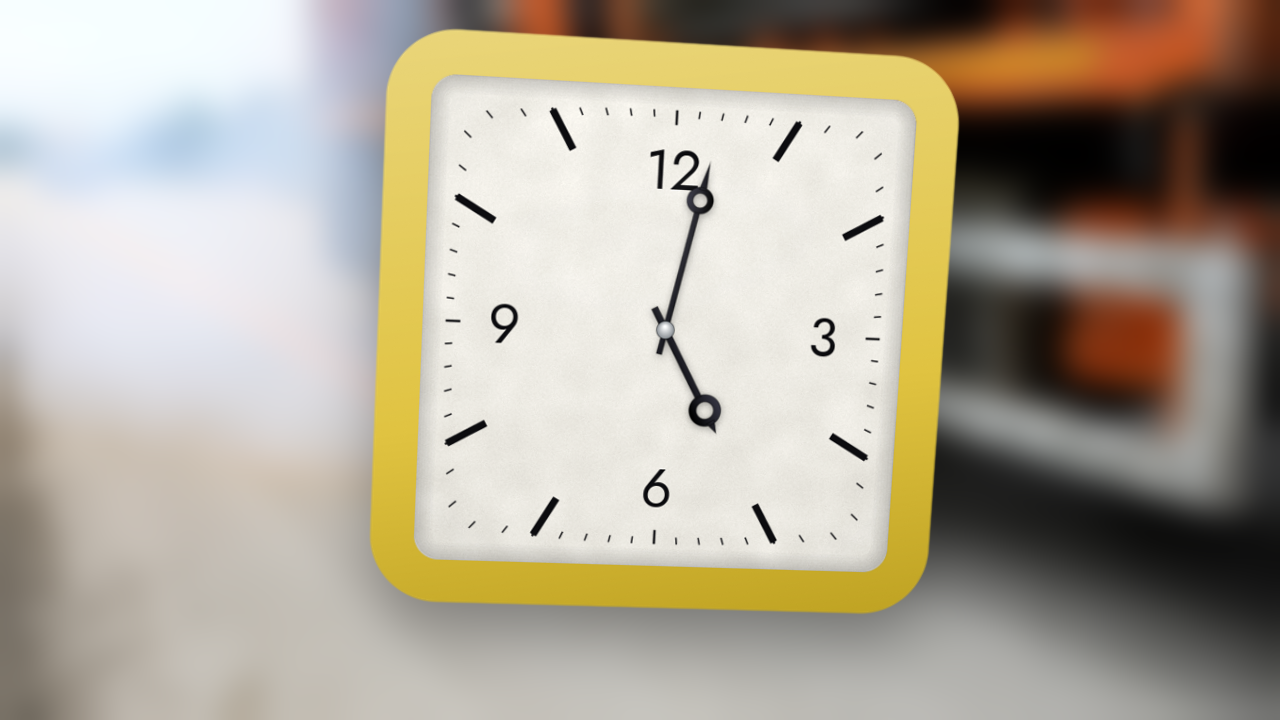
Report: h=5 m=2
